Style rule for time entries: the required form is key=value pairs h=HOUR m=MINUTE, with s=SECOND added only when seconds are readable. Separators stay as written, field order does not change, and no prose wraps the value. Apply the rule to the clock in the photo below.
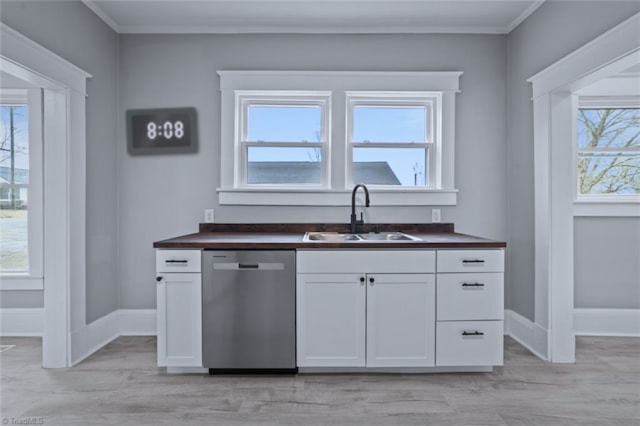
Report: h=8 m=8
